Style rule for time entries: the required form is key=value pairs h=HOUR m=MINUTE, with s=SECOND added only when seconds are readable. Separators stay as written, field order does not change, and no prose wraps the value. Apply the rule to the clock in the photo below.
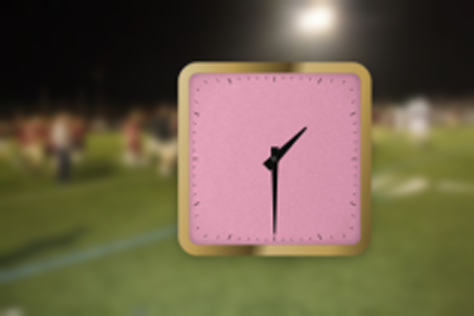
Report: h=1 m=30
